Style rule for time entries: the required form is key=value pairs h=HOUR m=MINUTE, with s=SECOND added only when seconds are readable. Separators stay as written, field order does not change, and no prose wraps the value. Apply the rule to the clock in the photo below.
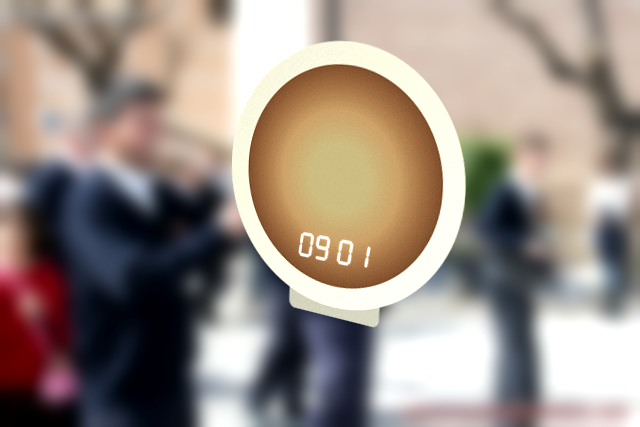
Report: h=9 m=1
